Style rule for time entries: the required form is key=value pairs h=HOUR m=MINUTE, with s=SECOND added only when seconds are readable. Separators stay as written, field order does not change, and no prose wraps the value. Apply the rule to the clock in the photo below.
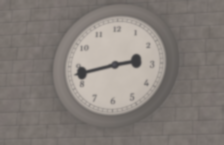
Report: h=2 m=43
